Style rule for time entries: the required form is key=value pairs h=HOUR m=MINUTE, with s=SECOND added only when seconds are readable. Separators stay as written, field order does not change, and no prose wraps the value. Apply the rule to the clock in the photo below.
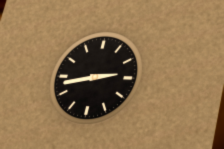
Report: h=2 m=43
